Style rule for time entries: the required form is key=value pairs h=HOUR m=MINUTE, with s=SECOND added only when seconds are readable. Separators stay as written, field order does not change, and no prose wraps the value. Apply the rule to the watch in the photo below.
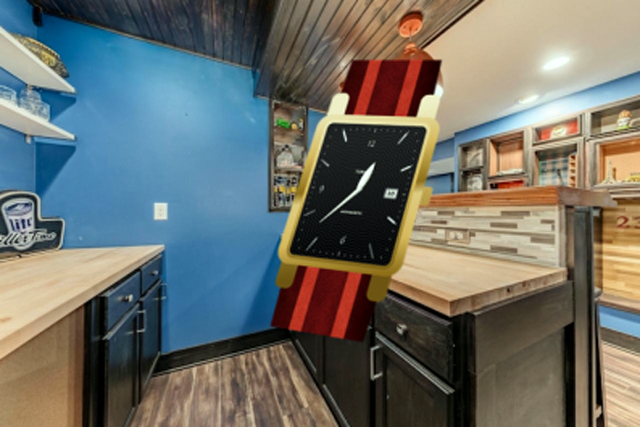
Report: h=12 m=37
